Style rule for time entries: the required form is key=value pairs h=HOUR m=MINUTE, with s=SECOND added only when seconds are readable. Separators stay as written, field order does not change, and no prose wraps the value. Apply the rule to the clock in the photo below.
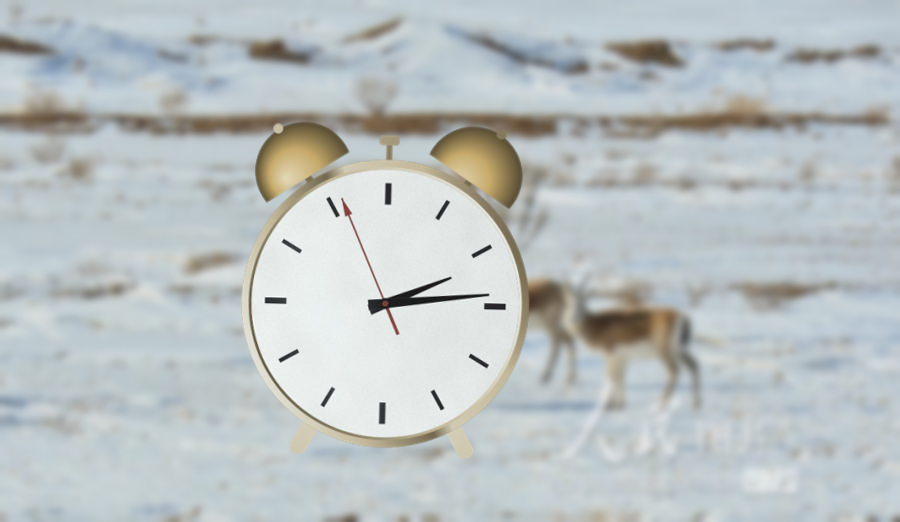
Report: h=2 m=13 s=56
